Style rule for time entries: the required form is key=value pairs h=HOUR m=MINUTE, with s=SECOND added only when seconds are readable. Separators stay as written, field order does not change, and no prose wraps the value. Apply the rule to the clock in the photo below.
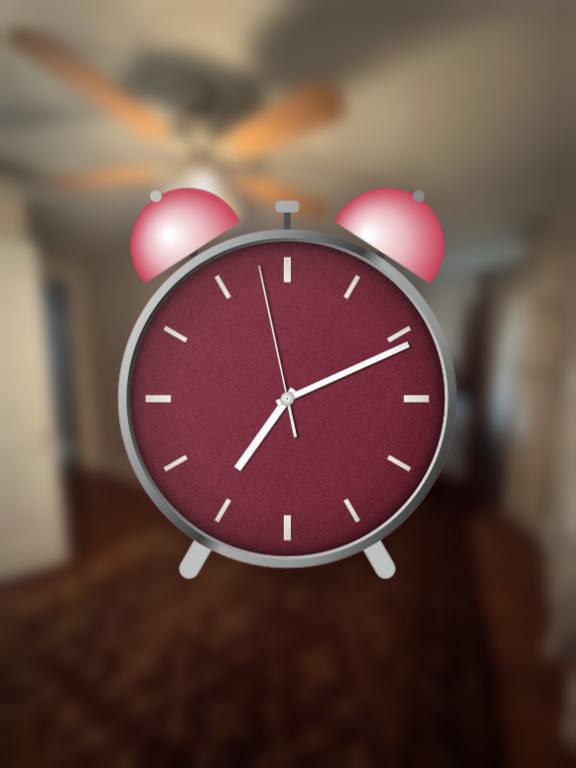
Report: h=7 m=10 s=58
